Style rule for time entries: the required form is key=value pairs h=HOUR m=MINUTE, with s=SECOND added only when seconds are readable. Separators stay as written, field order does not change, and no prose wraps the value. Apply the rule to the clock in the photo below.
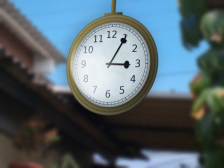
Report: h=3 m=5
